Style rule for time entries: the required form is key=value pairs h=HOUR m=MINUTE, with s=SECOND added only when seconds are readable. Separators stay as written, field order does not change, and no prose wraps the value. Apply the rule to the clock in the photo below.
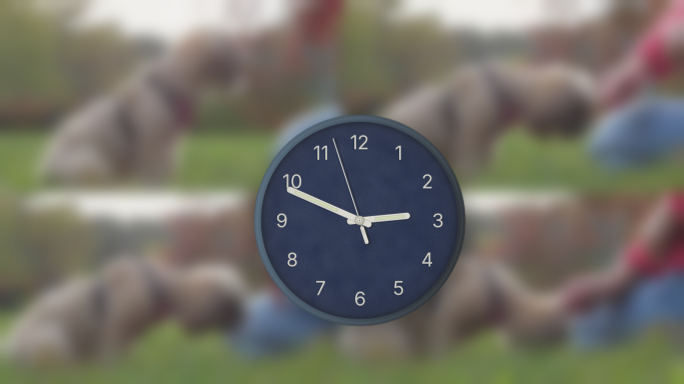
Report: h=2 m=48 s=57
